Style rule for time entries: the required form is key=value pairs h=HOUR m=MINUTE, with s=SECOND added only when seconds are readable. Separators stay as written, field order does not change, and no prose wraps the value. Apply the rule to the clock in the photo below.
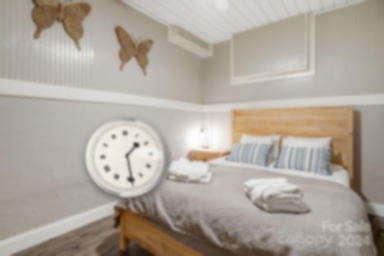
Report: h=1 m=29
